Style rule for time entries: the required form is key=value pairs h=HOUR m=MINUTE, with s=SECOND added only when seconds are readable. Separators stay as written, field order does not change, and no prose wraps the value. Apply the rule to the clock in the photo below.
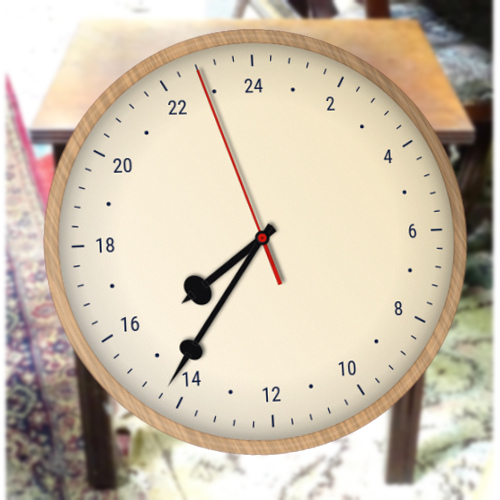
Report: h=15 m=35 s=57
